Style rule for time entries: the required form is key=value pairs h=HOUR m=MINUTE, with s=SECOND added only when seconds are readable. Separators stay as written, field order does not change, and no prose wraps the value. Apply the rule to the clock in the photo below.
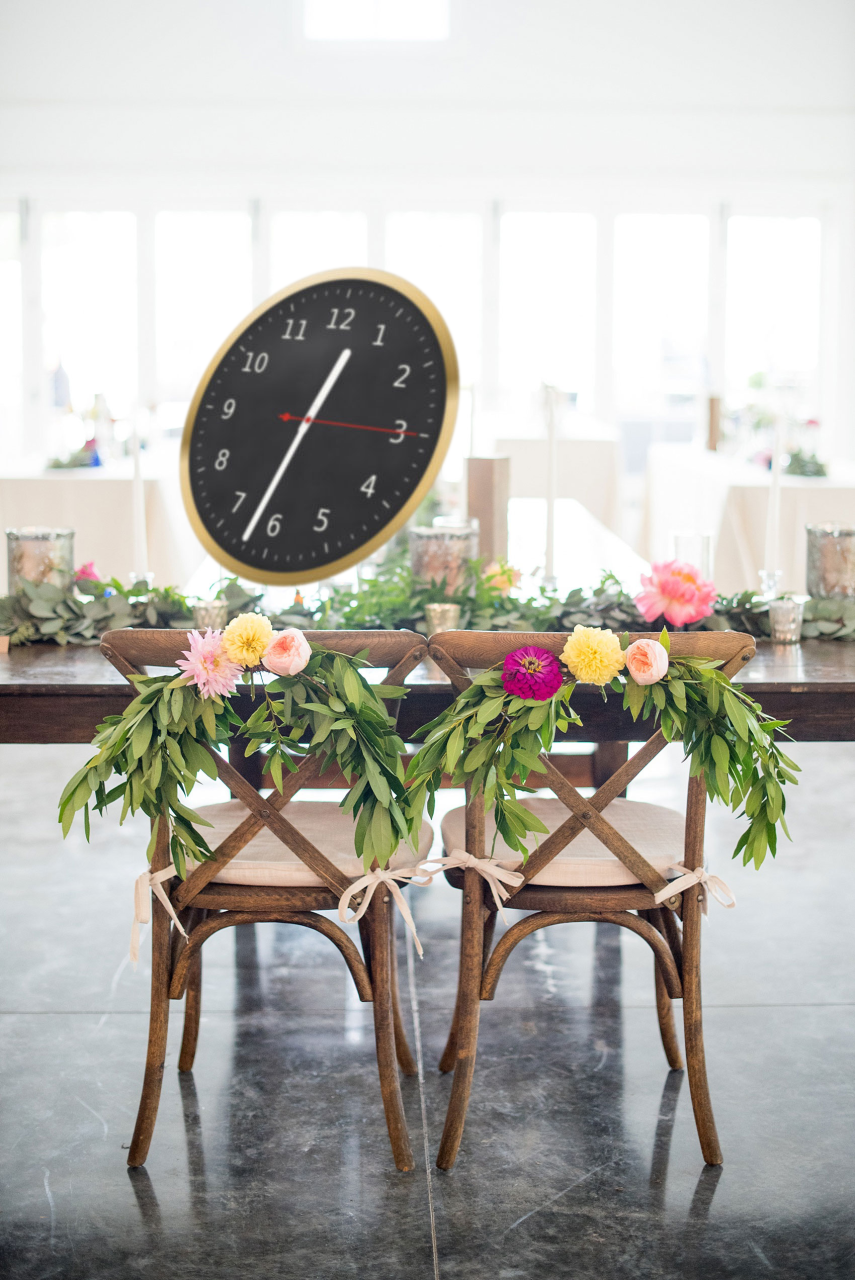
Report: h=12 m=32 s=15
